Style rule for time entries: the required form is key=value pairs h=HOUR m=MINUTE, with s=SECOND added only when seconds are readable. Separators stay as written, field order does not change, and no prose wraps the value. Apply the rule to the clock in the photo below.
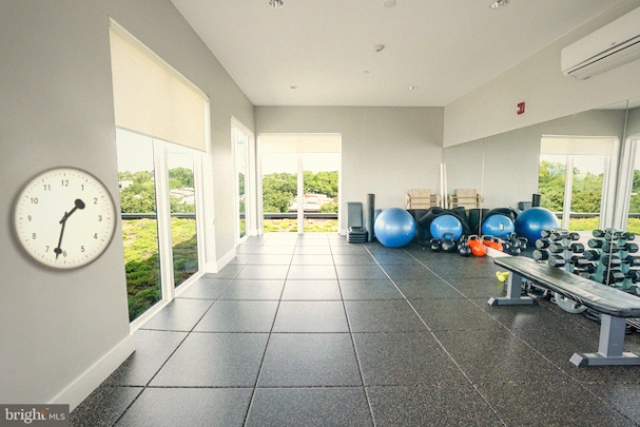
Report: h=1 m=32
